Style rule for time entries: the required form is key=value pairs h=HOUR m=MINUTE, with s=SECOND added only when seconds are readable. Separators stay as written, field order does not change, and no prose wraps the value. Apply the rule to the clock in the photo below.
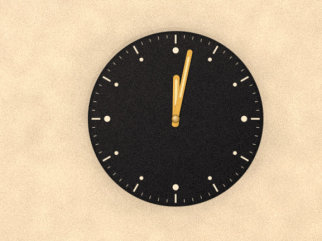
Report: h=12 m=2
